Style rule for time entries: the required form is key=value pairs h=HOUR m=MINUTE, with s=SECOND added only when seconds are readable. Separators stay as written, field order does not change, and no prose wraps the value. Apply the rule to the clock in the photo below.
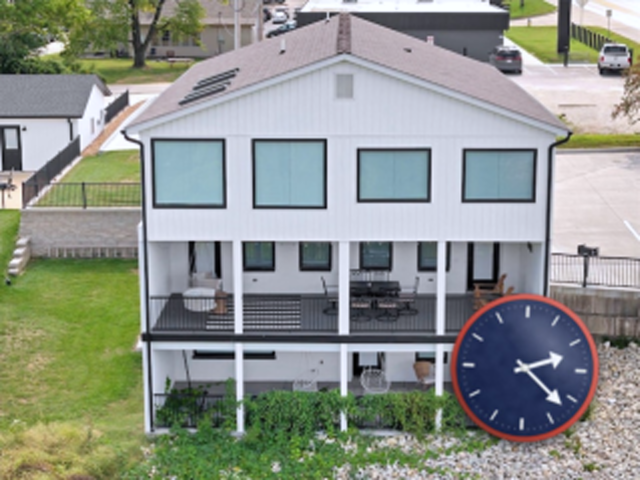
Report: h=2 m=22
